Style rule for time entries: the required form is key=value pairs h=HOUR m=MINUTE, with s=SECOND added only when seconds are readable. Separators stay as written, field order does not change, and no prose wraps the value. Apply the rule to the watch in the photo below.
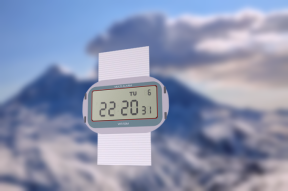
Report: h=22 m=20 s=31
